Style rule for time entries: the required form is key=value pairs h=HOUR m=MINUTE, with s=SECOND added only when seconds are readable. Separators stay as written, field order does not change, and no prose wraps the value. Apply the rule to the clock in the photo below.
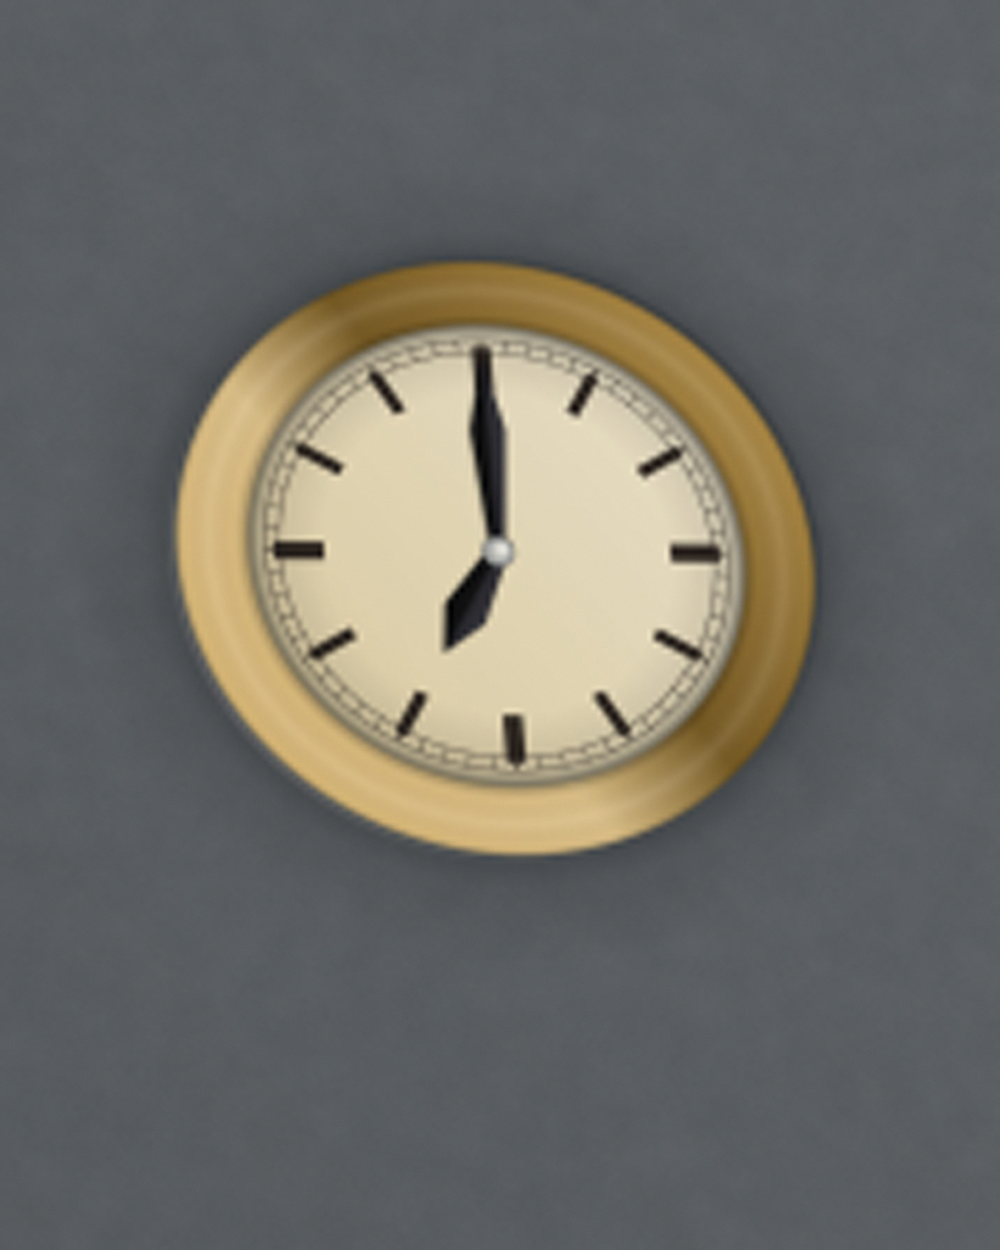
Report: h=7 m=0
